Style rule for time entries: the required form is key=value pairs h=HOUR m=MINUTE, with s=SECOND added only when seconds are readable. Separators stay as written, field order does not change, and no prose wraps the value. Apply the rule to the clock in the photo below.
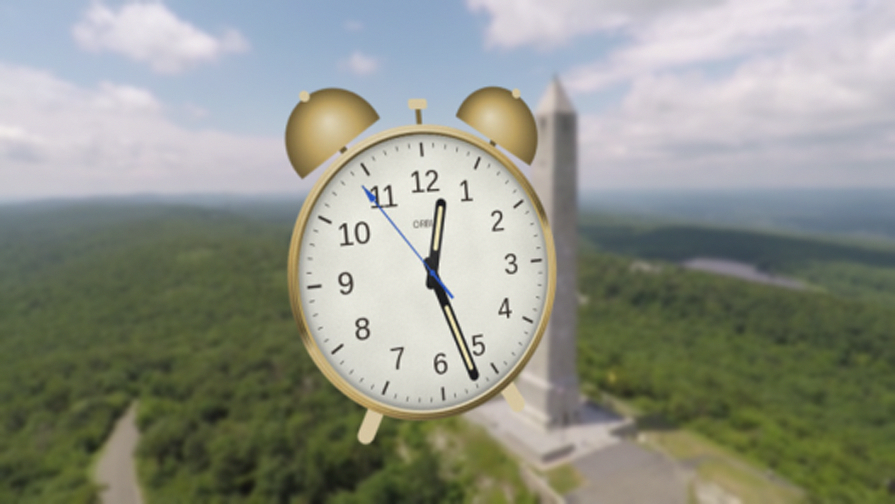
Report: h=12 m=26 s=54
